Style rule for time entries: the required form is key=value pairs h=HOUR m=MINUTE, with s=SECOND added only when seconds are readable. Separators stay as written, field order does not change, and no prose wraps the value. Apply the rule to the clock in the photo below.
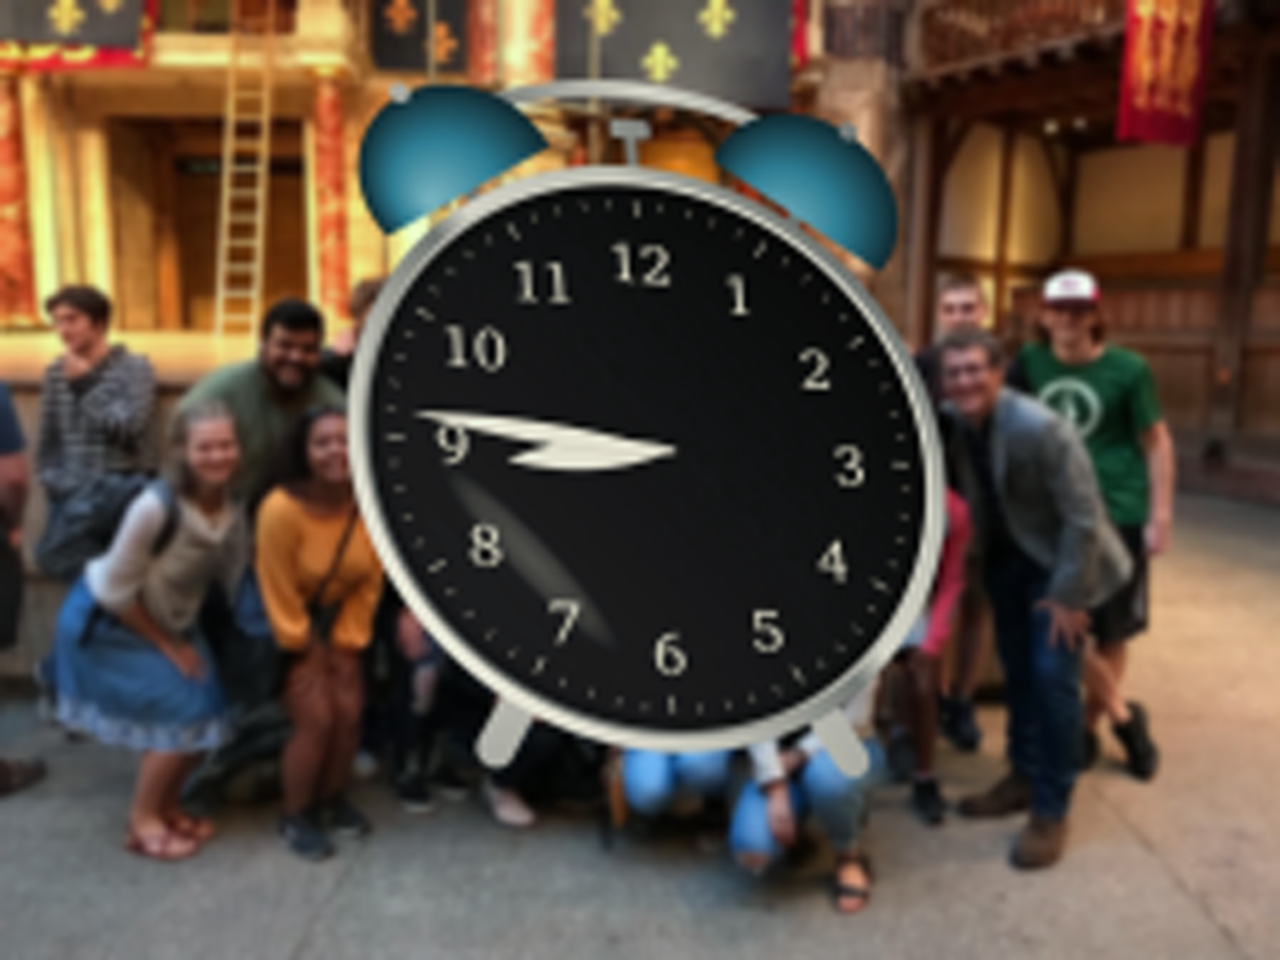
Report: h=8 m=46
